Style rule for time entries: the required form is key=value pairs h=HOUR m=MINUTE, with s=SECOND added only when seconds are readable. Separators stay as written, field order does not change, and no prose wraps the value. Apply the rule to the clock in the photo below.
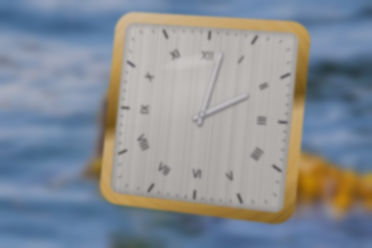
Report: h=2 m=2
